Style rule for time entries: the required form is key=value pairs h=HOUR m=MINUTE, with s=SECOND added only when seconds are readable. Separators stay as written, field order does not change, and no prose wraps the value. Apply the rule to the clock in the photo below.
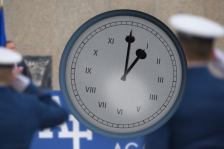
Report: h=1 m=0
